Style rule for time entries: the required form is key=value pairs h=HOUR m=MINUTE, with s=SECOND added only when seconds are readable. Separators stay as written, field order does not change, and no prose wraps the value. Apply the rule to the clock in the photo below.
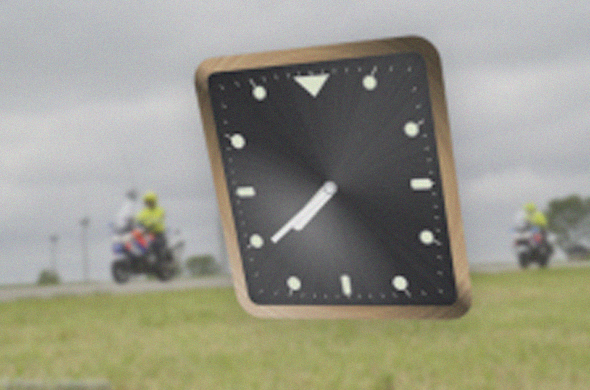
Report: h=7 m=39
